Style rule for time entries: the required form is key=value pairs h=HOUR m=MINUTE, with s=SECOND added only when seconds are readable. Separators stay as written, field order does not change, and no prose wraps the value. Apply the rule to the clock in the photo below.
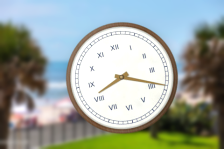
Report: h=8 m=19
